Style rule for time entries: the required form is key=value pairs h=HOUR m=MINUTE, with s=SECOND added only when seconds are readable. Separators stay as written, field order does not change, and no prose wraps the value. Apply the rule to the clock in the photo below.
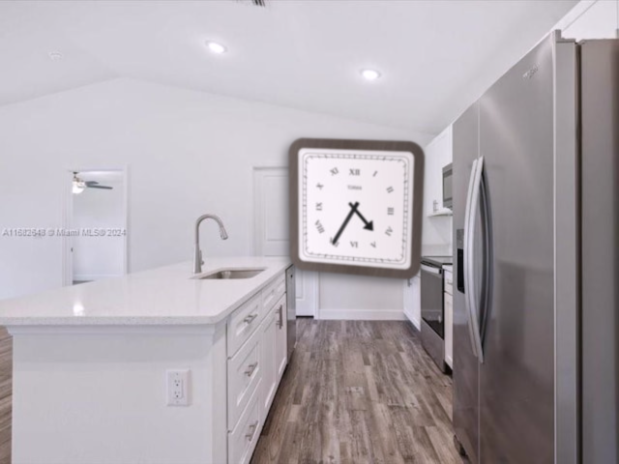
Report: h=4 m=35
